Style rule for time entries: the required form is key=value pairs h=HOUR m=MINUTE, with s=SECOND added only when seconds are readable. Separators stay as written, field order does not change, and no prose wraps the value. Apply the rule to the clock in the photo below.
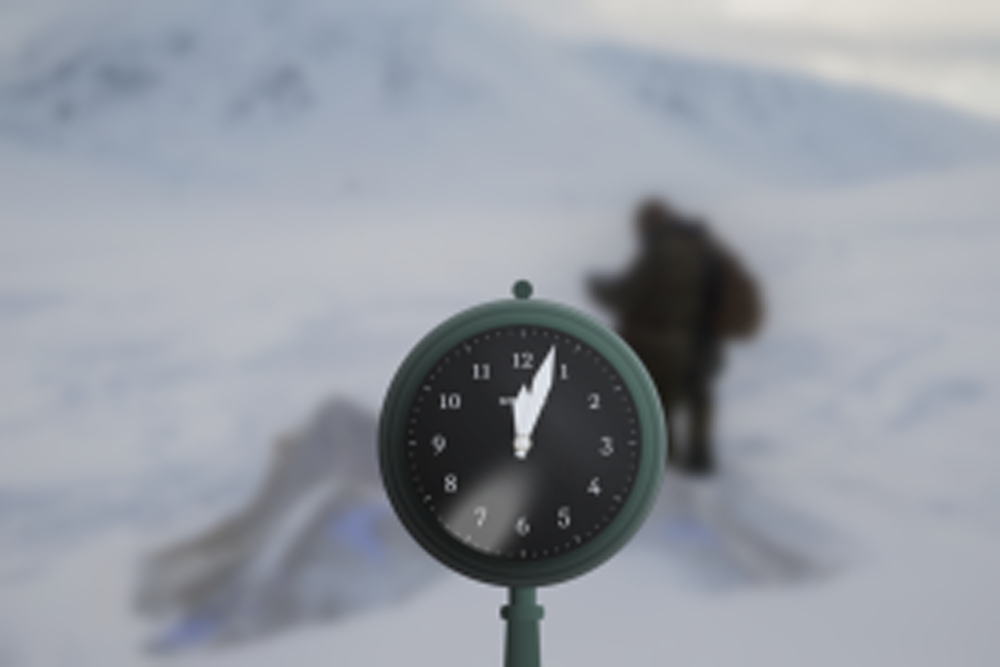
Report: h=12 m=3
